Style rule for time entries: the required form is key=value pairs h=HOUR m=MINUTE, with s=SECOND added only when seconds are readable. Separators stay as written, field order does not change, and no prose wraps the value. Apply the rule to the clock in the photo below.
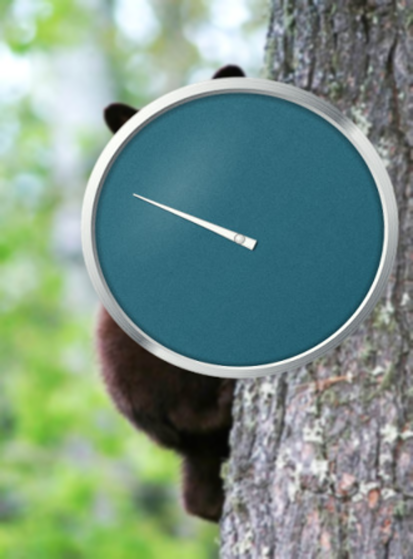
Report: h=9 m=49
